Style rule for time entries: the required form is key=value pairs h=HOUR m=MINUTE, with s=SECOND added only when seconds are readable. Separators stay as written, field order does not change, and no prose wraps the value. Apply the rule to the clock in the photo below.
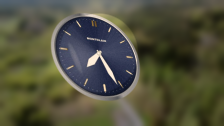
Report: h=7 m=26
